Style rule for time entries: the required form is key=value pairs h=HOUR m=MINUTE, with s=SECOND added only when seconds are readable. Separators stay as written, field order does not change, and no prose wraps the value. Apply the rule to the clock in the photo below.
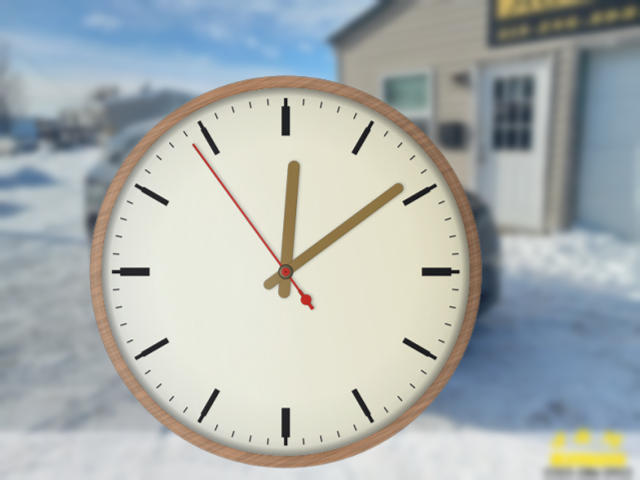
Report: h=12 m=8 s=54
